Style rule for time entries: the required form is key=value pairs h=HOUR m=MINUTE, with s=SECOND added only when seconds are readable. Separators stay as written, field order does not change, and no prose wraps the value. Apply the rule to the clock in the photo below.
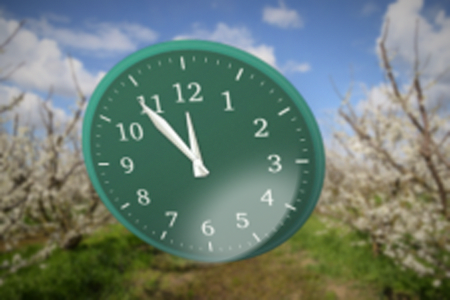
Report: h=11 m=54
